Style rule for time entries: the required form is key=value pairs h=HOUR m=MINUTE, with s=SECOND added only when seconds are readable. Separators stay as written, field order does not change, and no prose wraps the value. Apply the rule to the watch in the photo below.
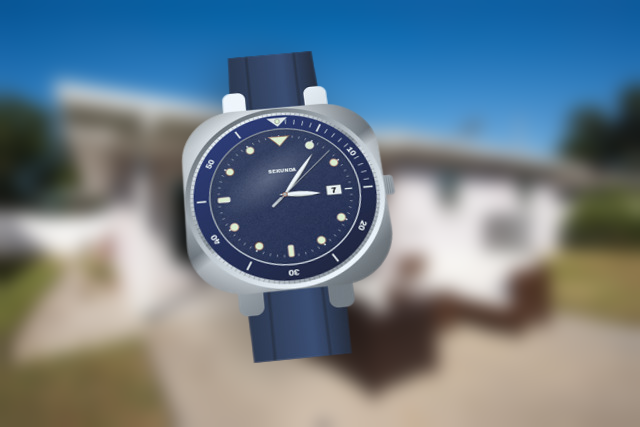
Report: h=3 m=6 s=8
